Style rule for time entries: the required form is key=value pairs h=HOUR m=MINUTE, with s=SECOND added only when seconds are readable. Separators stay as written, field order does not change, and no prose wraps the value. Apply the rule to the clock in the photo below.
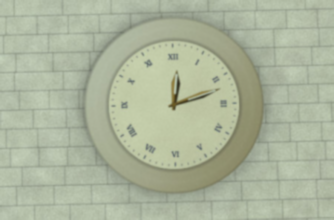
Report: h=12 m=12
